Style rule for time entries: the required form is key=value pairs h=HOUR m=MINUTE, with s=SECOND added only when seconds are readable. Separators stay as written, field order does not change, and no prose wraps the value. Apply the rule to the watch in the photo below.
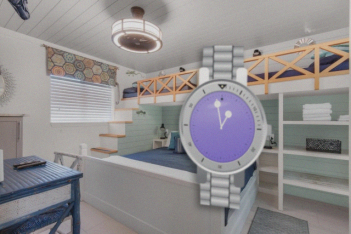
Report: h=12 m=58
